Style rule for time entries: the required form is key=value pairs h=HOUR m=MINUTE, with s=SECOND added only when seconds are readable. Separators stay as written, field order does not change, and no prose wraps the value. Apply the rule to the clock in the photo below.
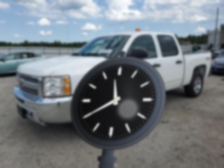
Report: h=11 m=40
